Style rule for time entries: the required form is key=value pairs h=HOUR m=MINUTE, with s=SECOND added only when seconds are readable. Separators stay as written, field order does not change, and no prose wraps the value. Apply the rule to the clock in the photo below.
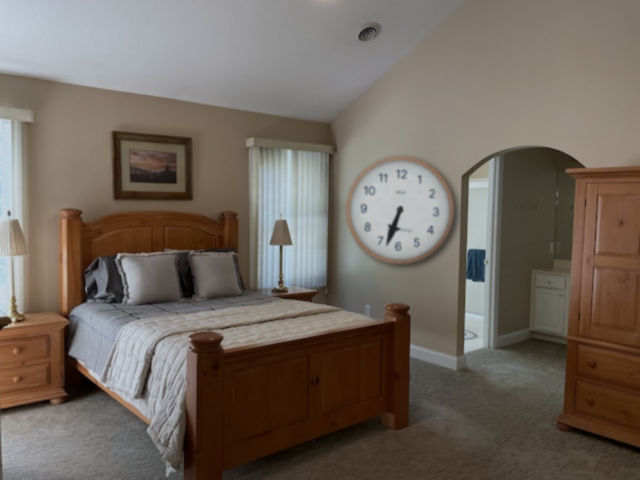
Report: h=6 m=33
